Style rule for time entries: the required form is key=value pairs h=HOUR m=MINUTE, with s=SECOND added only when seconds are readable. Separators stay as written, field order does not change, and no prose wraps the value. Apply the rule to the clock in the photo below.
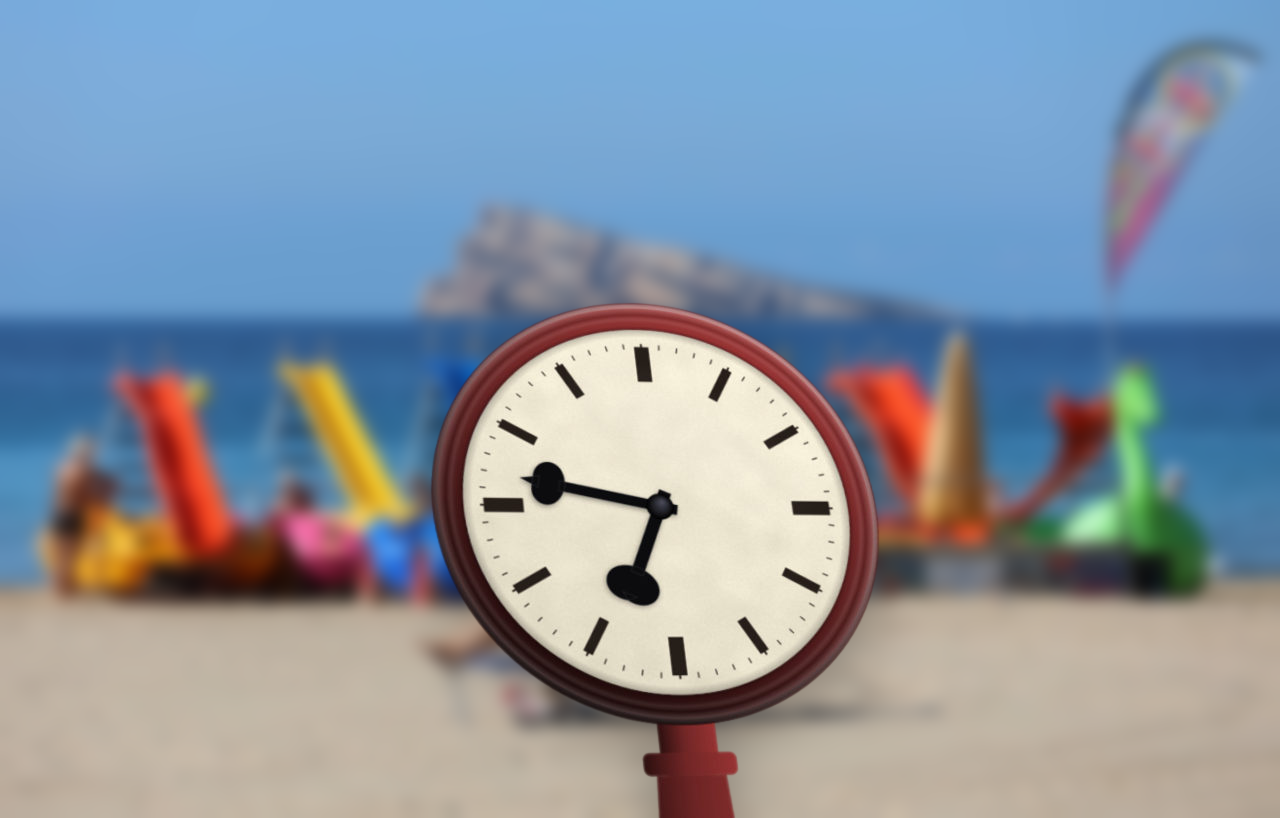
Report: h=6 m=47
